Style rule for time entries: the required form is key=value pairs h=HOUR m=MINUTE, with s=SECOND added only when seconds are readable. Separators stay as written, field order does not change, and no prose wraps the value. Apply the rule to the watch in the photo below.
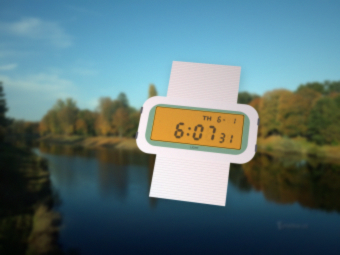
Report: h=6 m=7 s=31
